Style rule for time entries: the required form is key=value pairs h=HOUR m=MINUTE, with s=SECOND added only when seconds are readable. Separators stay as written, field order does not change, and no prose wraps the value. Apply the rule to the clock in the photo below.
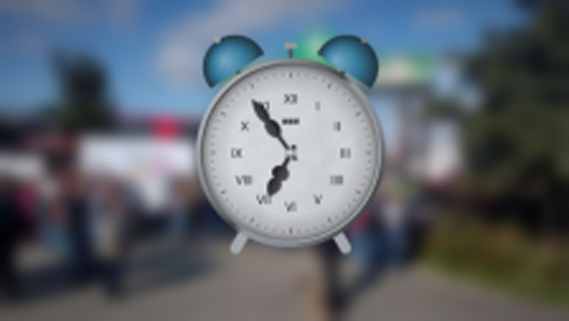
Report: h=6 m=54
